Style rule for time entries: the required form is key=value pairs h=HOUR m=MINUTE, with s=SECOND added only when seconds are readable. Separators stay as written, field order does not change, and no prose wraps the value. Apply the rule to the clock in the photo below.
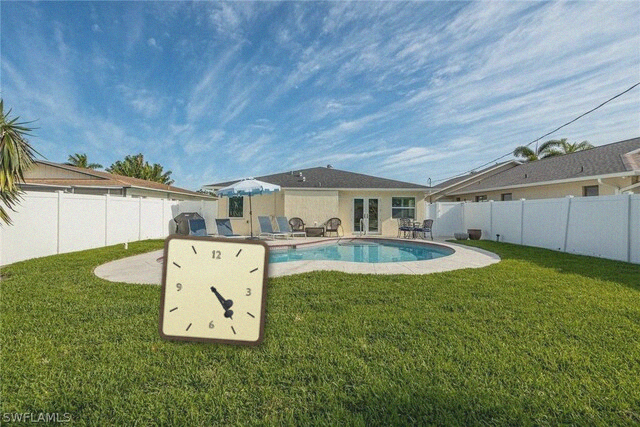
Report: h=4 m=24
